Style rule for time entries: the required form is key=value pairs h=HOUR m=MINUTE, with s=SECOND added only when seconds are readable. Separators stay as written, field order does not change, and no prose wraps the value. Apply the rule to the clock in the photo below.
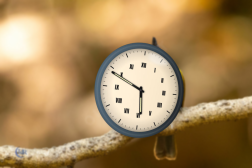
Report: h=5 m=49
